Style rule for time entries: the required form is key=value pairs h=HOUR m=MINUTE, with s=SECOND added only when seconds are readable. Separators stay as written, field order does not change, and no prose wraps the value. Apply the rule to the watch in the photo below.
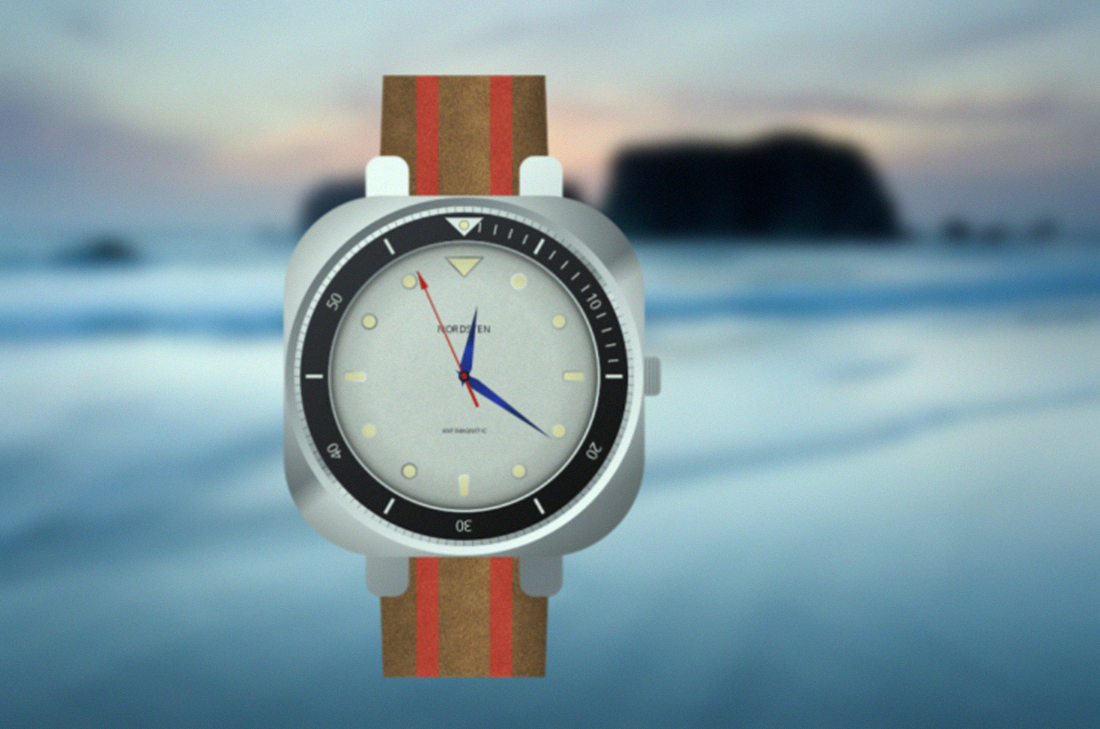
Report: h=12 m=20 s=56
